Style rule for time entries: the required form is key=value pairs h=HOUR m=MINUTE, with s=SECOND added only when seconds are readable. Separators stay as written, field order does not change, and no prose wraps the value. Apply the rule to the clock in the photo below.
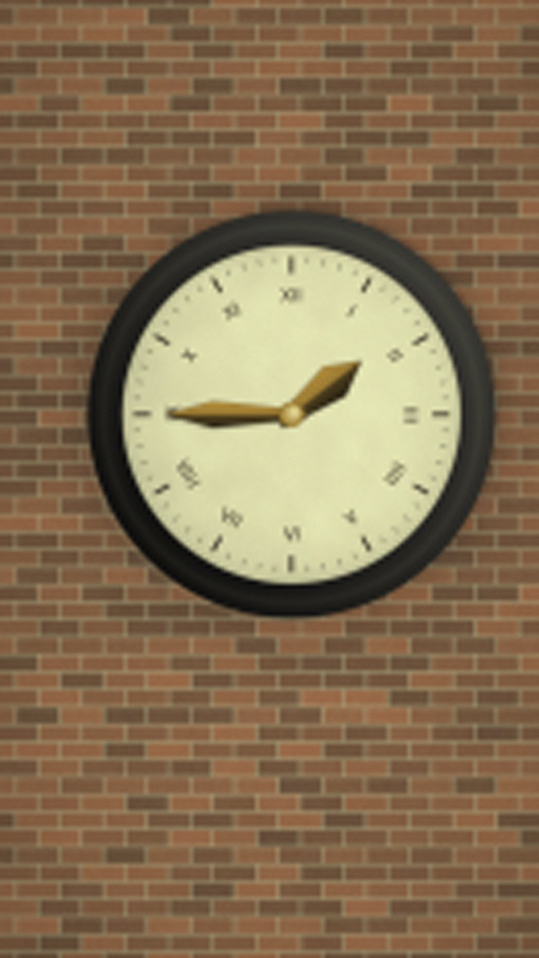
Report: h=1 m=45
